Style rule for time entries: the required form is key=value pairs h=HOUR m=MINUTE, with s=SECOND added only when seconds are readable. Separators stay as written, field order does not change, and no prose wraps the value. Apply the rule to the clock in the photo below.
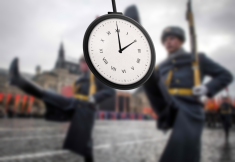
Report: h=2 m=0
